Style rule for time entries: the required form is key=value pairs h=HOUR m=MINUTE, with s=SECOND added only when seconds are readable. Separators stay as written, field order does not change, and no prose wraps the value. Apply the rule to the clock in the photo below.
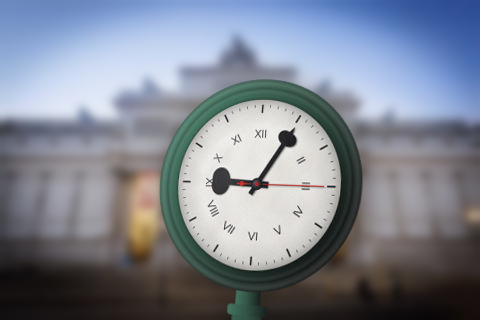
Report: h=9 m=5 s=15
